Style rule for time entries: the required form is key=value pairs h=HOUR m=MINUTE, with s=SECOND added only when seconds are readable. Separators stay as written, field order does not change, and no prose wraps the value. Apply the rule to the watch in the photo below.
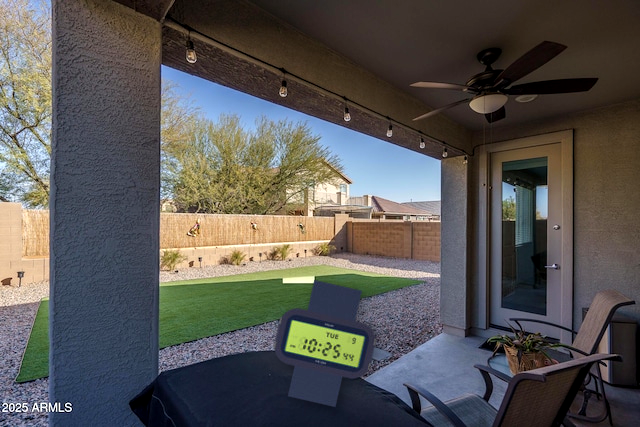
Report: h=10 m=25 s=44
